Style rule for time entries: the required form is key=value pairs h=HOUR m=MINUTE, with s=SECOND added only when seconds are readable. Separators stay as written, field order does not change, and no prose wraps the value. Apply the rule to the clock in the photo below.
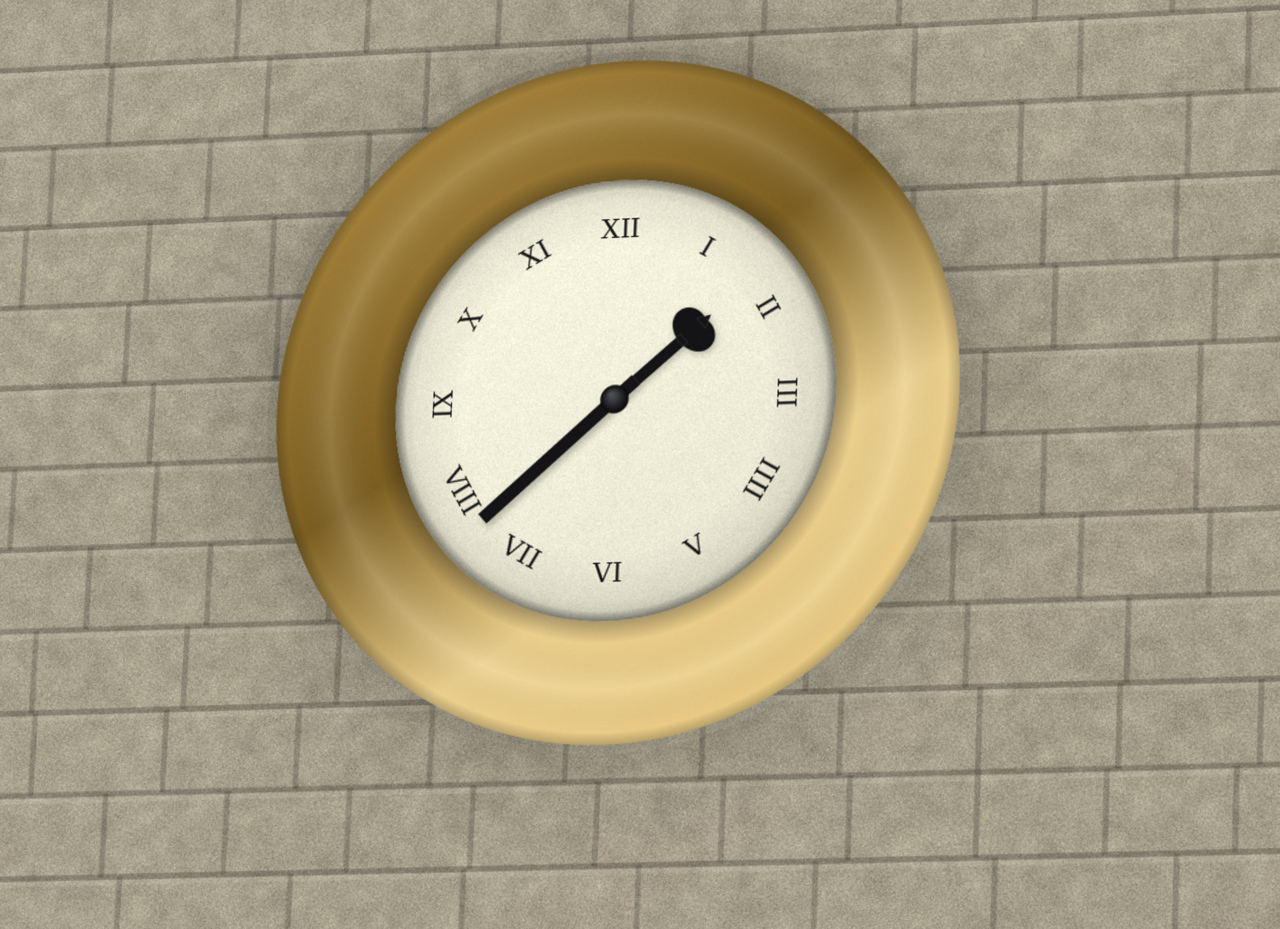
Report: h=1 m=38
